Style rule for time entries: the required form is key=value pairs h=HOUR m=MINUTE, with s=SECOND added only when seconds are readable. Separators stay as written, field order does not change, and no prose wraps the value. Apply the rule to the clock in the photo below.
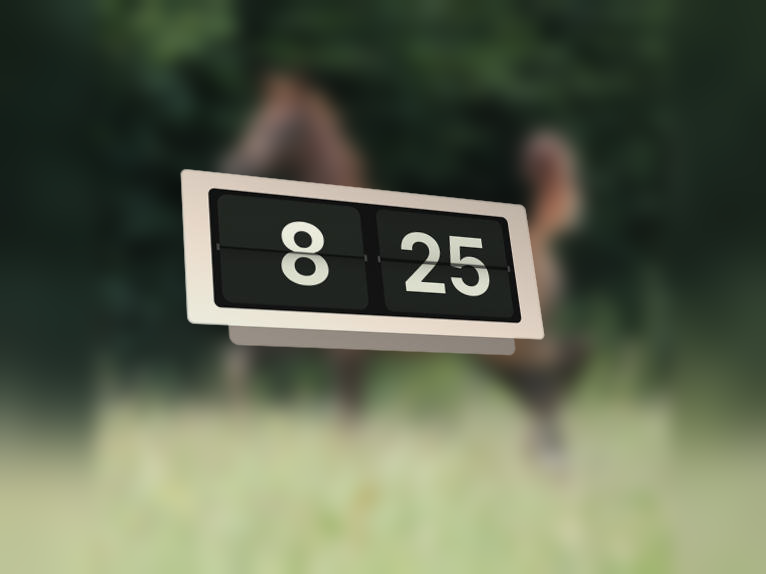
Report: h=8 m=25
